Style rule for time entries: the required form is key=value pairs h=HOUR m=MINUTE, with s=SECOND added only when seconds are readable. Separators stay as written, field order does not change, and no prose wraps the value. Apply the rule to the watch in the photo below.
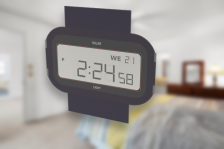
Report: h=2 m=24 s=58
